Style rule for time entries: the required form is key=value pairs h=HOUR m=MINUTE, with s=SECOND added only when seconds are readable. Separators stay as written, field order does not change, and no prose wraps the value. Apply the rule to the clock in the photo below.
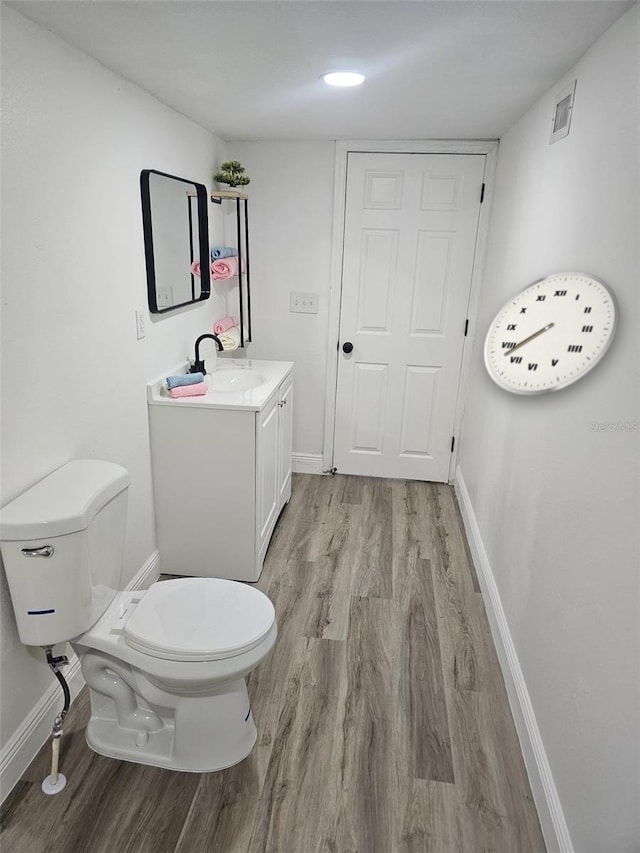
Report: h=7 m=38
